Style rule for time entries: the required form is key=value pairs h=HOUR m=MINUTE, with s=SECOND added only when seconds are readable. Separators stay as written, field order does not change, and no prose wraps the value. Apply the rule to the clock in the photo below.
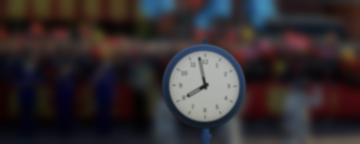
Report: h=7 m=58
